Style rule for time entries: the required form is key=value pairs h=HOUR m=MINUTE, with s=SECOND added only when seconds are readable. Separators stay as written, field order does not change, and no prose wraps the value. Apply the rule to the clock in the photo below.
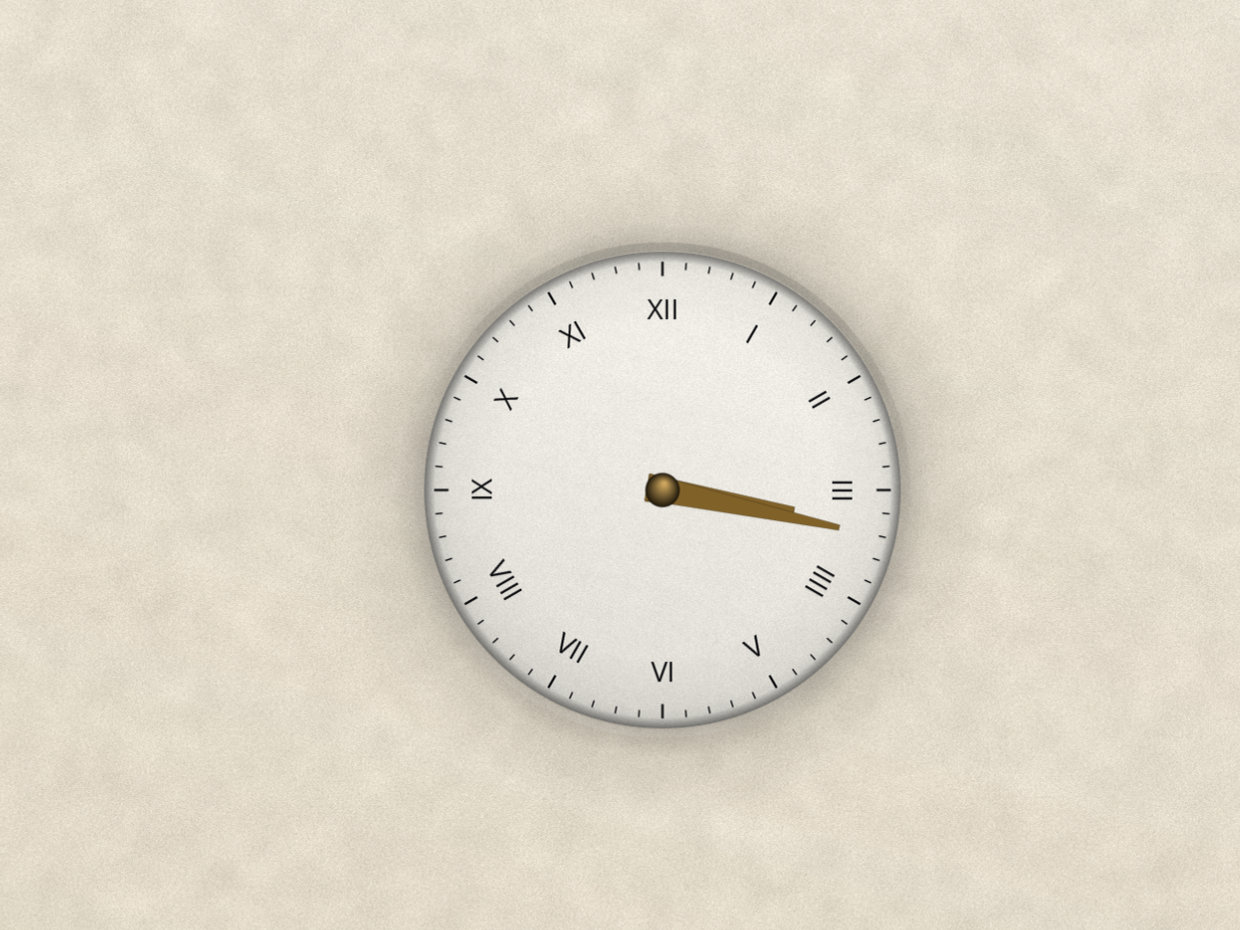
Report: h=3 m=17
